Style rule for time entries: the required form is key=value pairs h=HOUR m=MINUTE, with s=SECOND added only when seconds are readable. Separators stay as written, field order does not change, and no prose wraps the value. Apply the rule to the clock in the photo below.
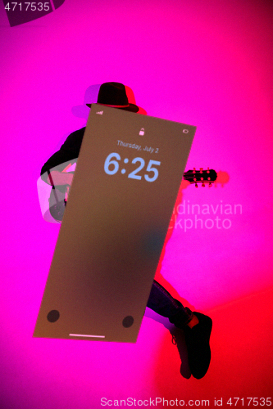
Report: h=6 m=25
